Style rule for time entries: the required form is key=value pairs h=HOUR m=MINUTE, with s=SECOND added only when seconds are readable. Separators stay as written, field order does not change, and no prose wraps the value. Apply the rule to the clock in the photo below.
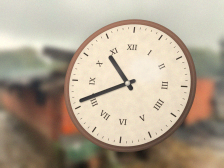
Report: h=10 m=41
